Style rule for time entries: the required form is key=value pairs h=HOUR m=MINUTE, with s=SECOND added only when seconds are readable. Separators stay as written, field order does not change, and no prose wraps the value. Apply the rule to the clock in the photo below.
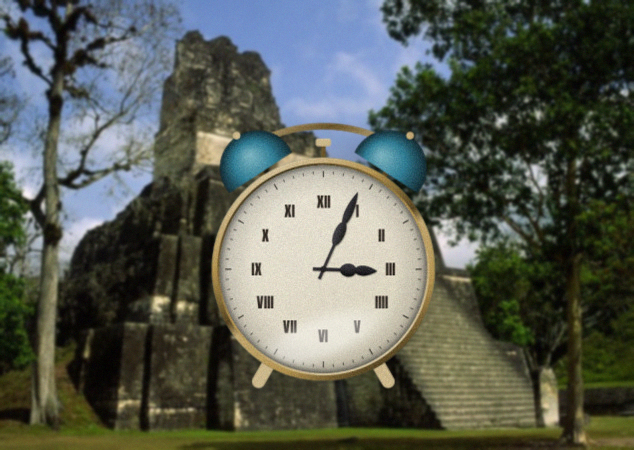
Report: h=3 m=4
